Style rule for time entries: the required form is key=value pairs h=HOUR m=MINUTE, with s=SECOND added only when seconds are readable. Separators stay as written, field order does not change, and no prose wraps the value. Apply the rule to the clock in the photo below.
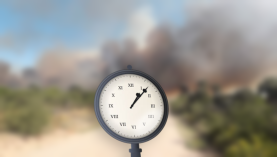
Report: h=1 m=7
